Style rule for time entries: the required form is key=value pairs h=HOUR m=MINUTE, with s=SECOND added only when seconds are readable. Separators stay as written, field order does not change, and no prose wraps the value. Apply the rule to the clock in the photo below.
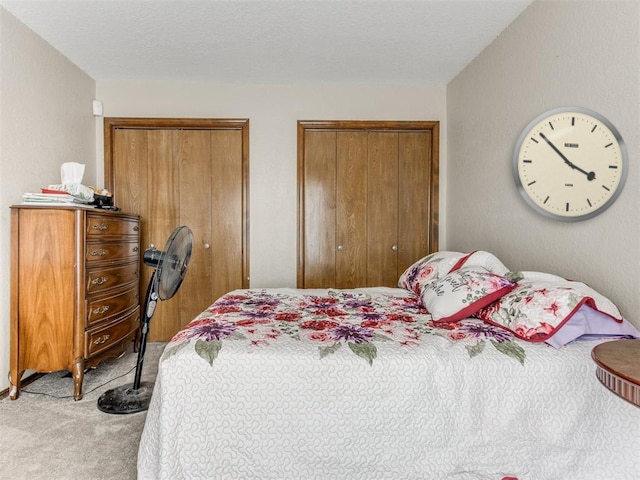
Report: h=3 m=52
